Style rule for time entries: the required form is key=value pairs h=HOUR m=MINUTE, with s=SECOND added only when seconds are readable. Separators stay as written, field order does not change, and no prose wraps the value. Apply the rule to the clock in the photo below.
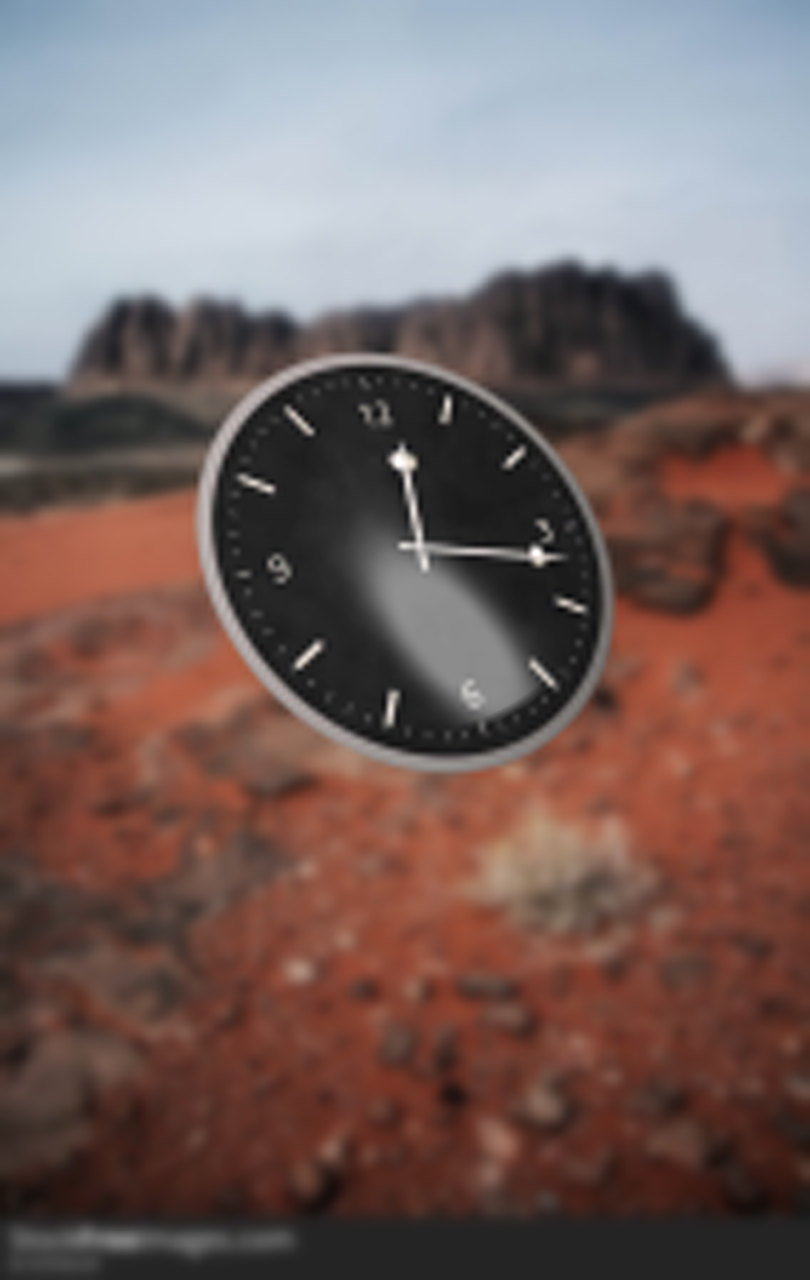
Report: h=12 m=17
